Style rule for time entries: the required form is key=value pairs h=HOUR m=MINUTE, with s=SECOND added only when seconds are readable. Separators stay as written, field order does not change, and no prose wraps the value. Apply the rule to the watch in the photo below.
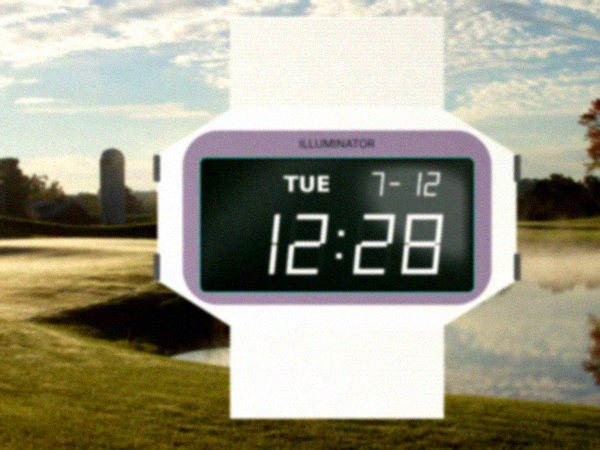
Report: h=12 m=28
